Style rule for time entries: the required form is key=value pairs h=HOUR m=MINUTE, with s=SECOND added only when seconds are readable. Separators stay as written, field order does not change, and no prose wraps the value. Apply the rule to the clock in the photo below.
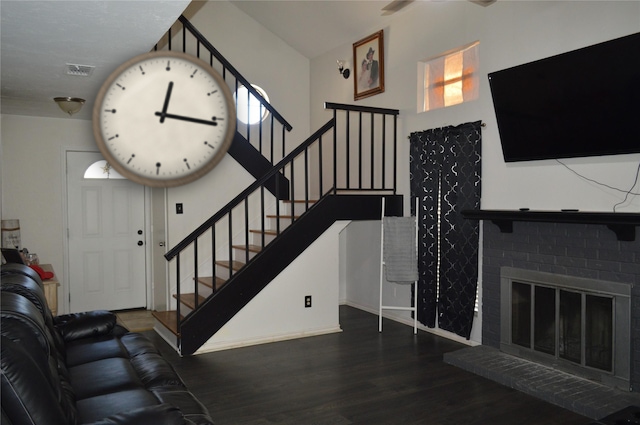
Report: h=12 m=16
